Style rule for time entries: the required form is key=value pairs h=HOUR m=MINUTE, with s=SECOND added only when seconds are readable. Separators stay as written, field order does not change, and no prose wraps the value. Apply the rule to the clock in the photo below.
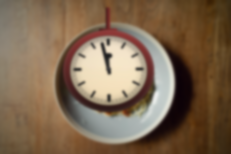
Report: h=11 m=58
